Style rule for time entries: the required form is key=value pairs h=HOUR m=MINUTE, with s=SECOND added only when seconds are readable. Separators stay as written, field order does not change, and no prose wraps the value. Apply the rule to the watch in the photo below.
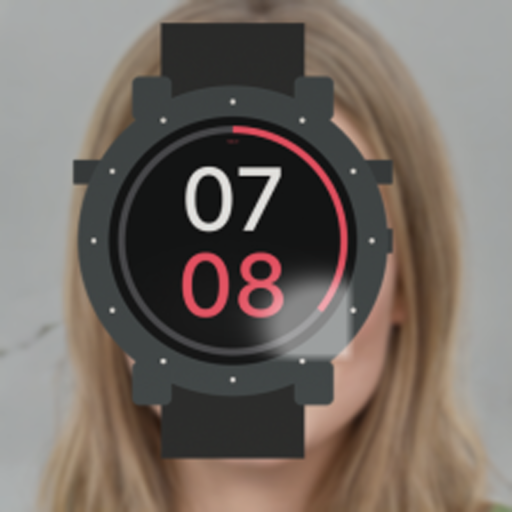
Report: h=7 m=8
